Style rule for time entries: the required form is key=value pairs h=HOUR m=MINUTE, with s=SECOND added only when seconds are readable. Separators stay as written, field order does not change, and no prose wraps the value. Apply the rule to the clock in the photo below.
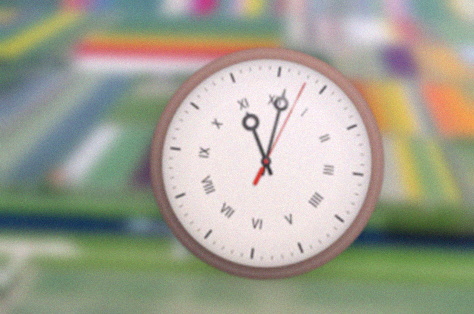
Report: h=11 m=1 s=3
